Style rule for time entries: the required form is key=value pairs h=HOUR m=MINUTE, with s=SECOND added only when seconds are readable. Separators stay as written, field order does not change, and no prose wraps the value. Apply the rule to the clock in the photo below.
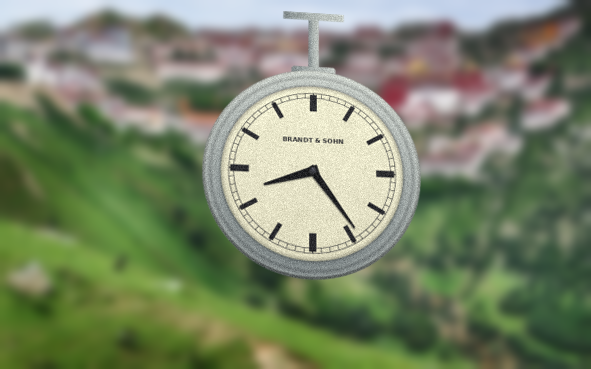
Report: h=8 m=24
